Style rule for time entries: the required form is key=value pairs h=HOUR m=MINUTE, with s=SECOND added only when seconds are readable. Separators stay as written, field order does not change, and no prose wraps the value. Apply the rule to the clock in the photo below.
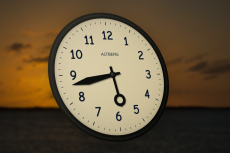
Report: h=5 m=43
